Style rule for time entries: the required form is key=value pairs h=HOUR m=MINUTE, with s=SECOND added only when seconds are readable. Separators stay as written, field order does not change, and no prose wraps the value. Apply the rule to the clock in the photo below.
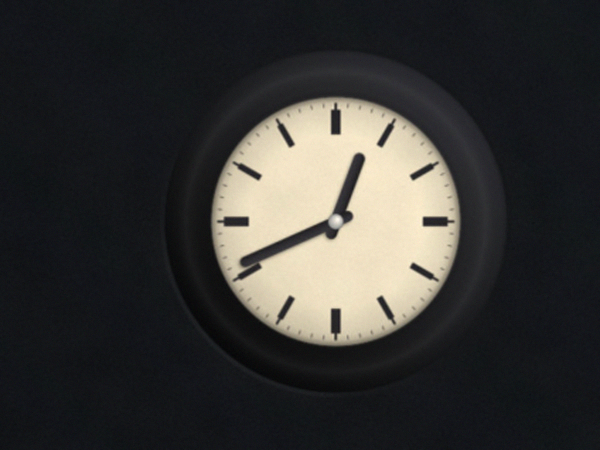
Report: h=12 m=41
